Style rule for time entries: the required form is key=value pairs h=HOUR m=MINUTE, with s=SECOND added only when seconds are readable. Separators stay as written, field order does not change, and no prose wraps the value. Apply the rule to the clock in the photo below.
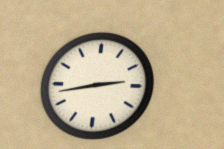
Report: h=2 m=43
